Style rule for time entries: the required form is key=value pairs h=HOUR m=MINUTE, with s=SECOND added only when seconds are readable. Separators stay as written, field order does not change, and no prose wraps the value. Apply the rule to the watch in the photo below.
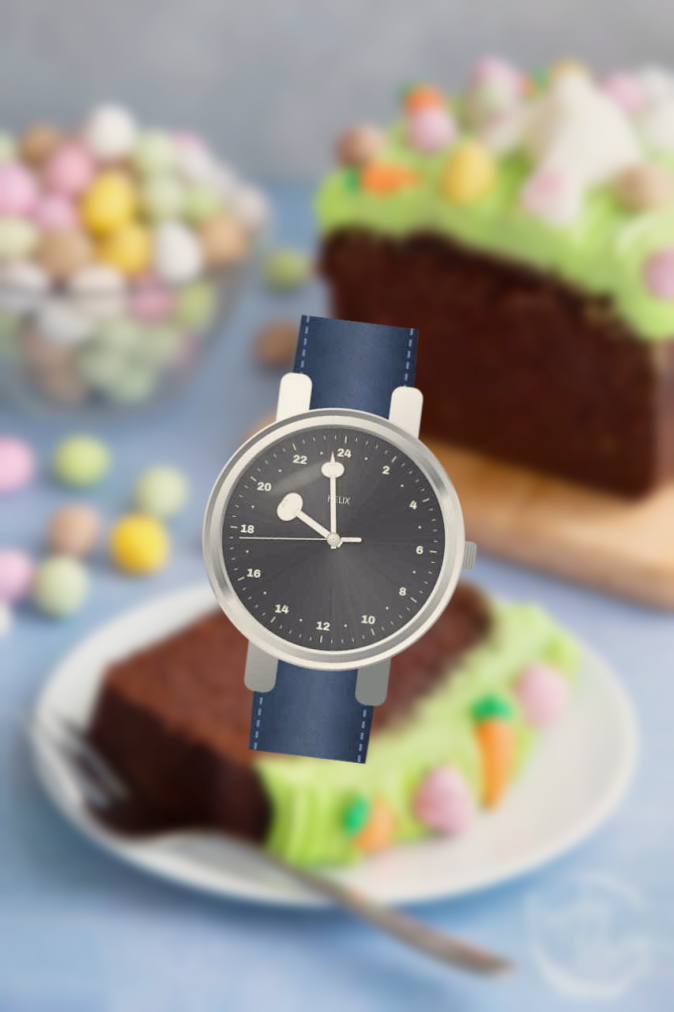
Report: h=19 m=58 s=44
